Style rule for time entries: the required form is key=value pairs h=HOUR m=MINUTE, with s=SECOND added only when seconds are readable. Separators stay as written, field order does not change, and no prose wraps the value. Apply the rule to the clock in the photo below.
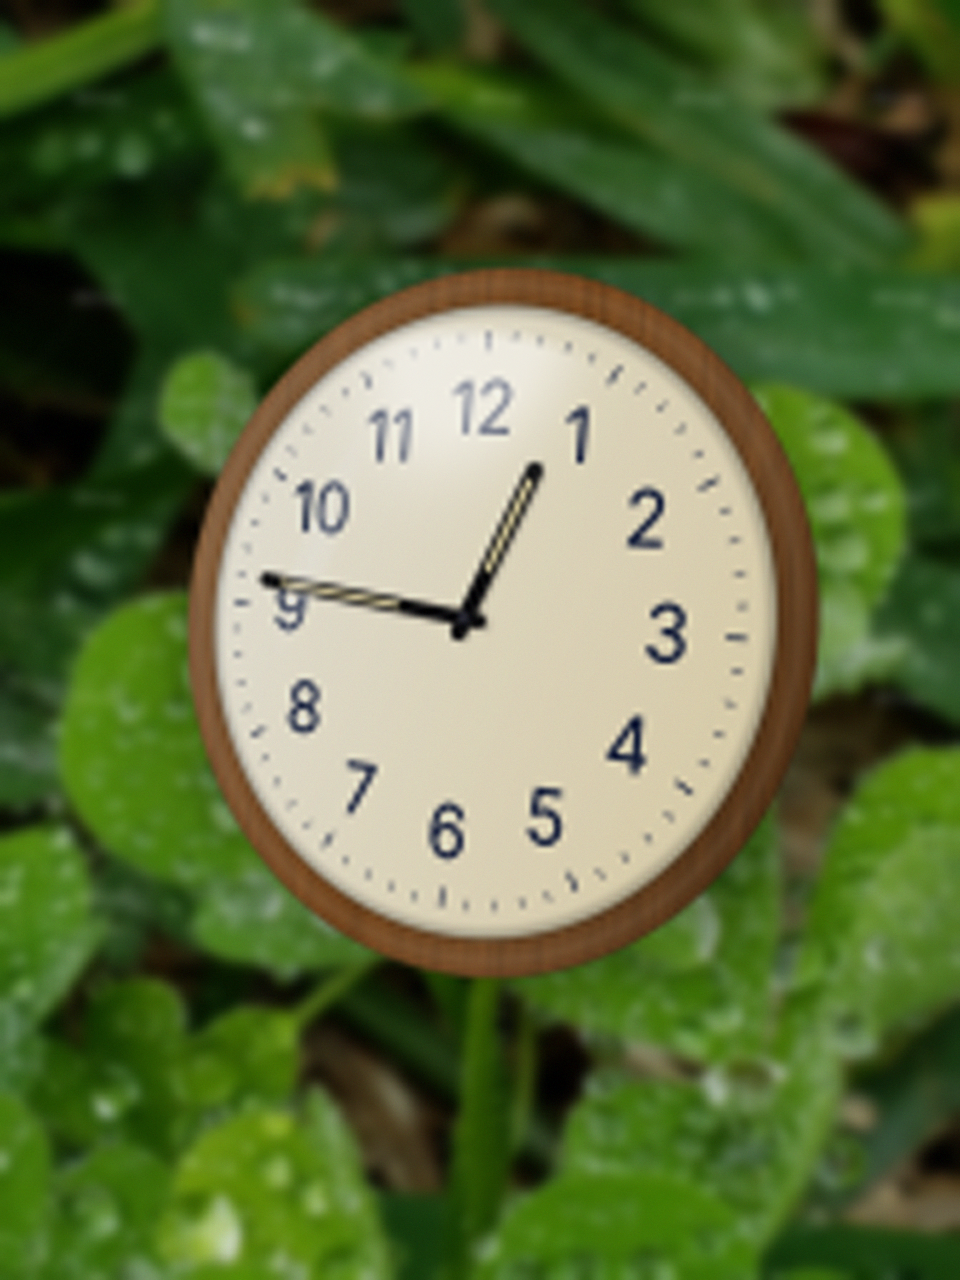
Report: h=12 m=46
